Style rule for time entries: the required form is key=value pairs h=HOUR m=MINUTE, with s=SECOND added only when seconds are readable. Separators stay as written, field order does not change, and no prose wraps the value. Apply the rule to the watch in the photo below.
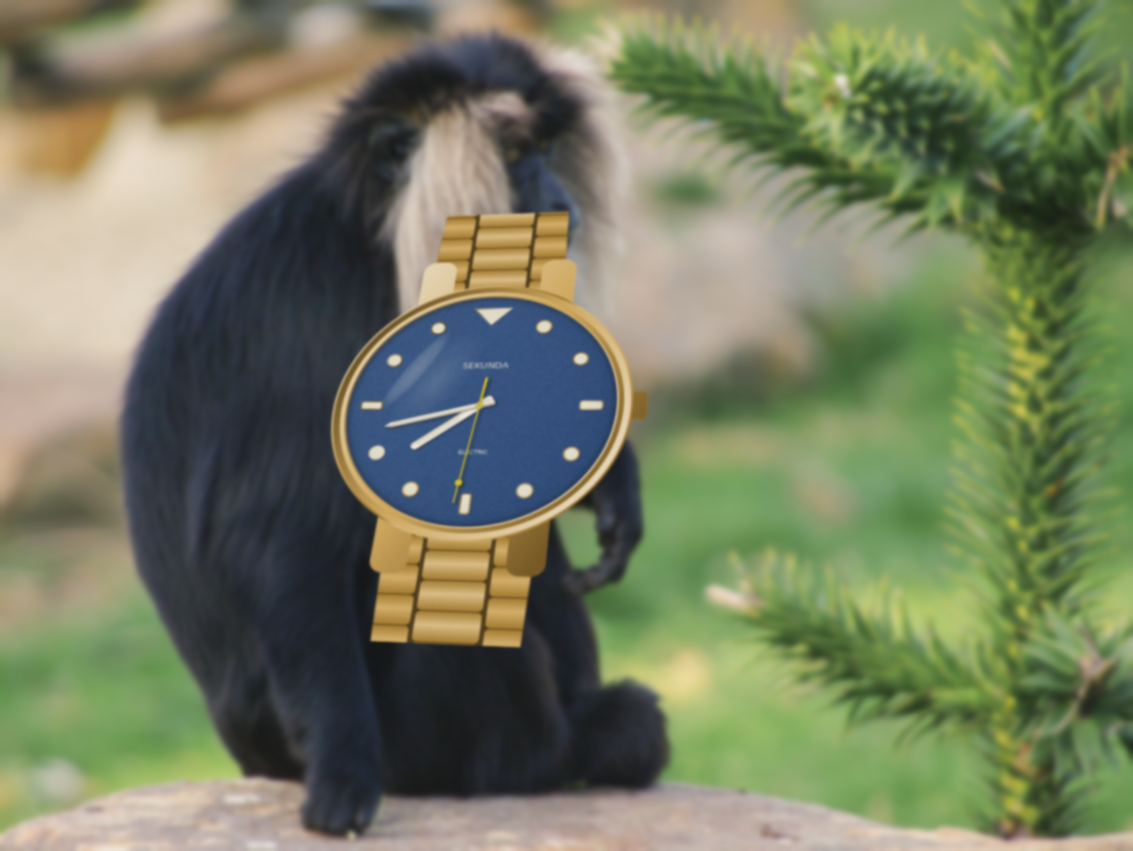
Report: h=7 m=42 s=31
